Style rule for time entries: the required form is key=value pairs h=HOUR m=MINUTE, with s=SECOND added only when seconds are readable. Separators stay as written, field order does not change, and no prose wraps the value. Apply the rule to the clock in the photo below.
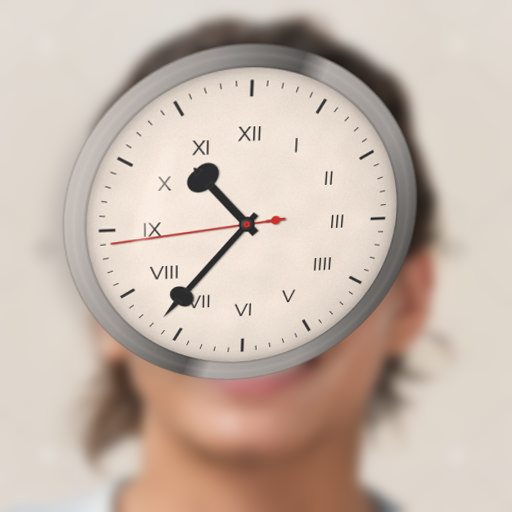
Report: h=10 m=36 s=44
